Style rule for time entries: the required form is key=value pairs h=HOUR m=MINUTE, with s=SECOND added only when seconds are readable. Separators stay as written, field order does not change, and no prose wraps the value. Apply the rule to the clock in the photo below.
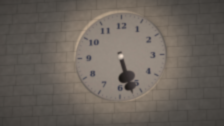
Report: h=5 m=27
